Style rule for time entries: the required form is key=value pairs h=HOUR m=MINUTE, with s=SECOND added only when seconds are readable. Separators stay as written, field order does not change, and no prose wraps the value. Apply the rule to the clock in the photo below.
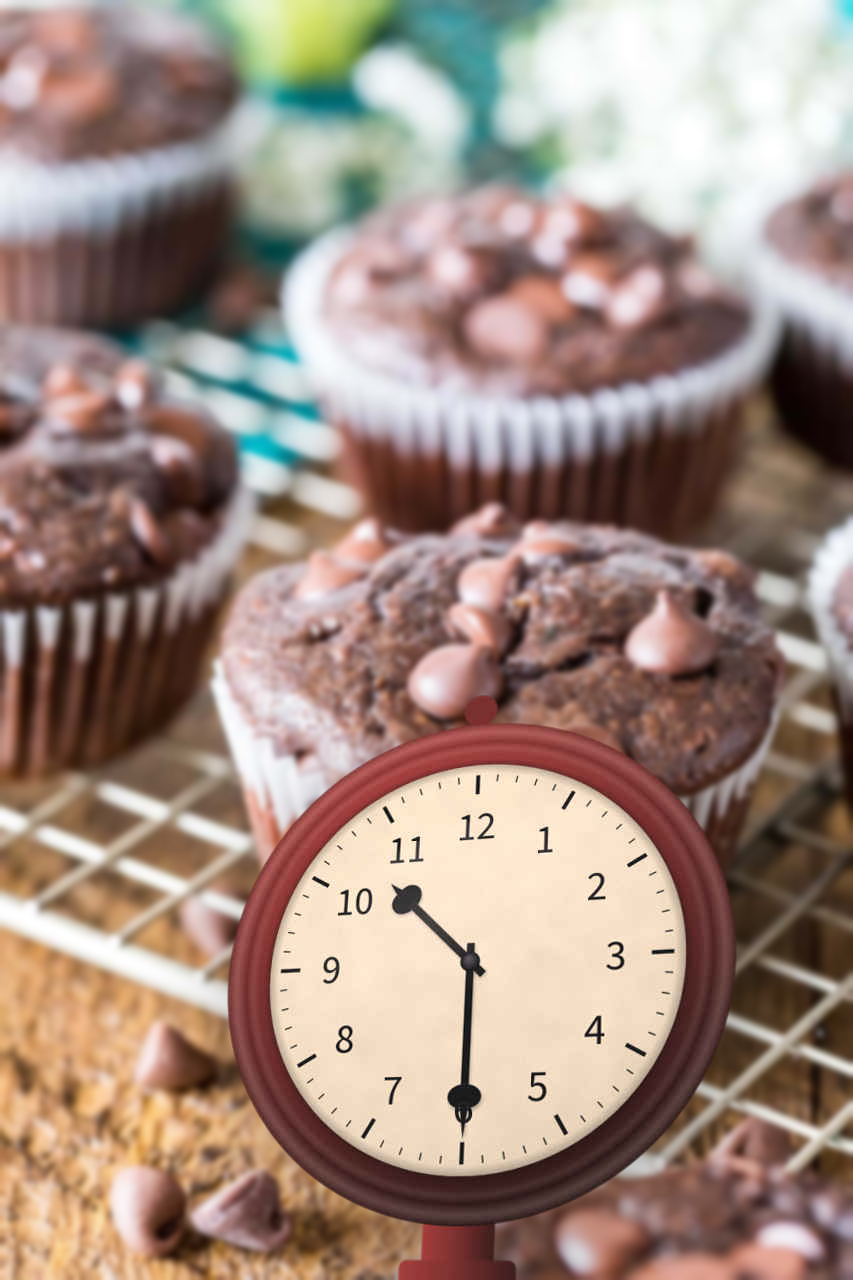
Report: h=10 m=30
